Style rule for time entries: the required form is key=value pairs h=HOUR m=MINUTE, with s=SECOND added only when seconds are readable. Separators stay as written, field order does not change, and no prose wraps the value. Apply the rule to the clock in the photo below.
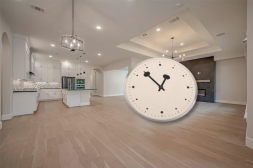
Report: h=12 m=53
